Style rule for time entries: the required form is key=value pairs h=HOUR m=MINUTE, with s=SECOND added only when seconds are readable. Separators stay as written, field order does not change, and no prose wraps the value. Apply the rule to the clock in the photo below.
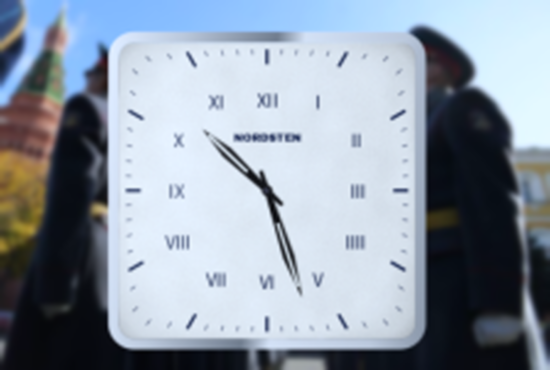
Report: h=10 m=27
